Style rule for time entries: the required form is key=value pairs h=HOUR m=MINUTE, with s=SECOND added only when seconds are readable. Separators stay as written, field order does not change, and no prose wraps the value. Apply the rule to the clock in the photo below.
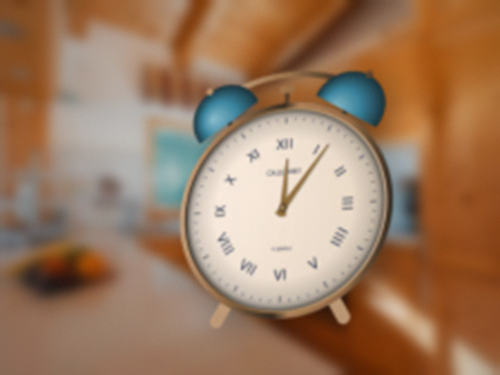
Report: h=12 m=6
